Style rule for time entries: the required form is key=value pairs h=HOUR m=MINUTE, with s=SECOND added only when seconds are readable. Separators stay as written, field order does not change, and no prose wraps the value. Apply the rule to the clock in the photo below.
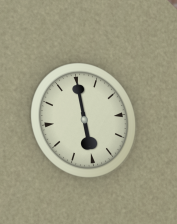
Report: h=6 m=0
